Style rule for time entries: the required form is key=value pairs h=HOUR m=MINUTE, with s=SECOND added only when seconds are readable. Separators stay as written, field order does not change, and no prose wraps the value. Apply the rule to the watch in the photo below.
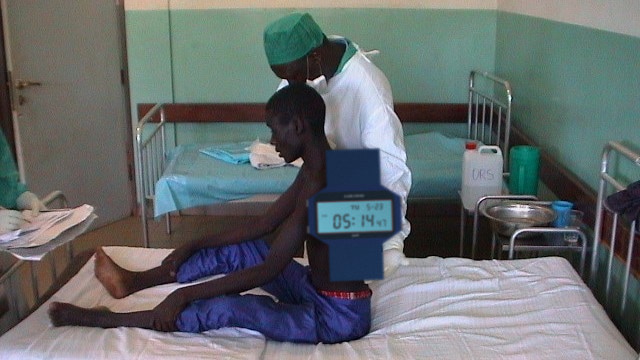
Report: h=5 m=14
